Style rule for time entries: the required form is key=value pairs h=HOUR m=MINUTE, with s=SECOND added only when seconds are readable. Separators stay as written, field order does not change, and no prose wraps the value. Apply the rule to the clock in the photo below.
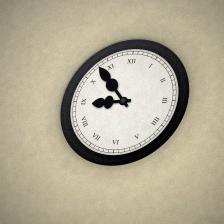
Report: h=8 m=53
